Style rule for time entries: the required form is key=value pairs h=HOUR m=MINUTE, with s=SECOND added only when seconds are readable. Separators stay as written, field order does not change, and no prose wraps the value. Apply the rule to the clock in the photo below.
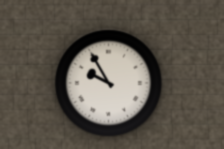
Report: h=9 m=55
